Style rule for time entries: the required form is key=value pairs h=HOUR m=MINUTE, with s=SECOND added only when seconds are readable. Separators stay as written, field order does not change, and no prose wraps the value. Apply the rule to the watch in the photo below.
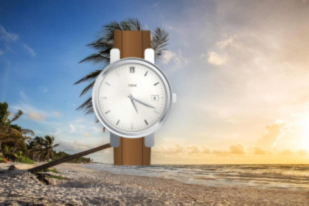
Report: h=5 m=19
